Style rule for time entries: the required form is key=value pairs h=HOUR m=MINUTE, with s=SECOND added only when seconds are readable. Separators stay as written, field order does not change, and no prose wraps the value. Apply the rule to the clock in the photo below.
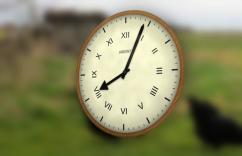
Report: h=8 m=4
